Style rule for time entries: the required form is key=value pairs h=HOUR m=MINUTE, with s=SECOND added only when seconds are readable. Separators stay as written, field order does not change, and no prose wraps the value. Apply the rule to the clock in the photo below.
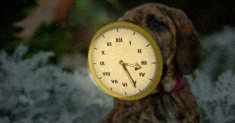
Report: h=3 m=26
